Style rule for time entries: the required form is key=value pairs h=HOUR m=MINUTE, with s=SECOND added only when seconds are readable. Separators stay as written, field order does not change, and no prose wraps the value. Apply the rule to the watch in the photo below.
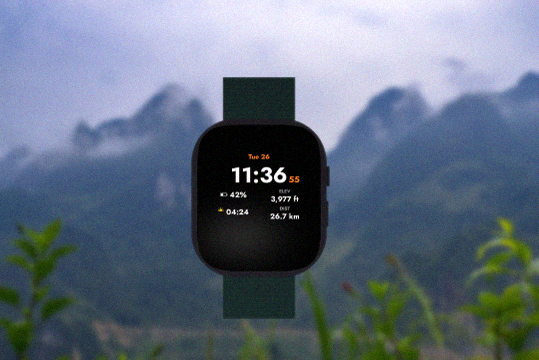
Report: h=11 m=36 s=55
